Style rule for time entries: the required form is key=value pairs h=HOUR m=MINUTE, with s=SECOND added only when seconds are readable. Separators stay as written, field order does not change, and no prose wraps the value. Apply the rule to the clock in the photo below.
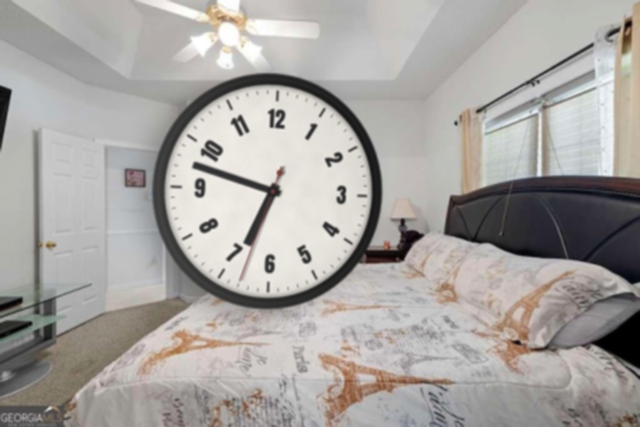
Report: h=6 m=47 s=33
